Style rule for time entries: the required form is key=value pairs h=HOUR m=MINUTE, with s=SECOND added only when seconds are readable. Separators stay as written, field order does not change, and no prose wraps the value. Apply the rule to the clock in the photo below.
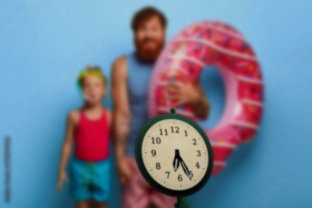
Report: h=6 m=26
